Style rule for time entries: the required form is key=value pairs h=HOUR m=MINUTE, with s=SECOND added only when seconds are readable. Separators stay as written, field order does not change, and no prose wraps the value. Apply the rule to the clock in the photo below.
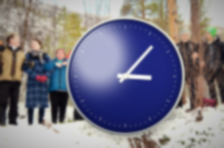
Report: h=3 m=7
